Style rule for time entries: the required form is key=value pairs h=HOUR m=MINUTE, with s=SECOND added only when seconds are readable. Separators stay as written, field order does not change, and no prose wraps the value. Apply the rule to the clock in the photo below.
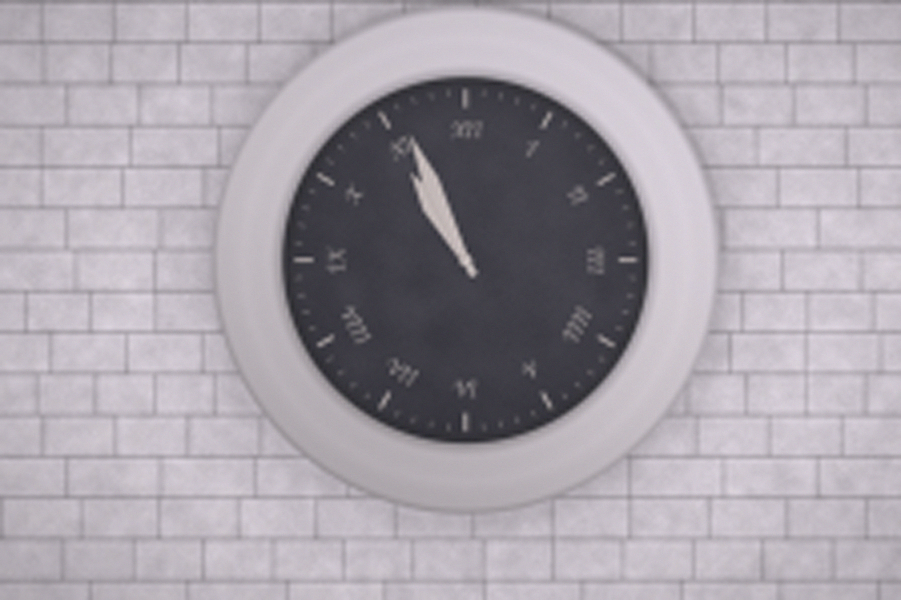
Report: h=10 m=56
